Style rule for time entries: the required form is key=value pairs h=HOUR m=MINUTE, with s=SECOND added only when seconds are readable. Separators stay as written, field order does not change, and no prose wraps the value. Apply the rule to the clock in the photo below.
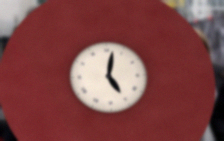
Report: h=5 m=2
